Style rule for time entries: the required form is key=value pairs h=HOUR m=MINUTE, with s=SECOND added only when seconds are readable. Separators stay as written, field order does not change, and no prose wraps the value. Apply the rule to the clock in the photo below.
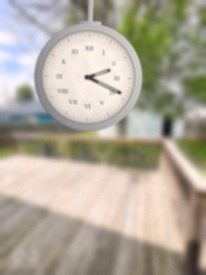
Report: h=2 m=19
